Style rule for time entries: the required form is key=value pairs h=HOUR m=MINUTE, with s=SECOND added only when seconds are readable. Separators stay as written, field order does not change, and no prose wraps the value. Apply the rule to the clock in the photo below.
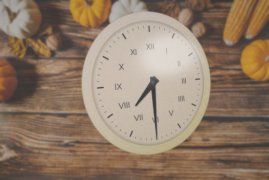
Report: h=7 m=30
